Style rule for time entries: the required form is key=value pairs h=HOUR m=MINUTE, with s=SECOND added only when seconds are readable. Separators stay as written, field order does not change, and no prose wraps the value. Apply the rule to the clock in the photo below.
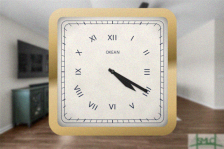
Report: h=4 m=20
